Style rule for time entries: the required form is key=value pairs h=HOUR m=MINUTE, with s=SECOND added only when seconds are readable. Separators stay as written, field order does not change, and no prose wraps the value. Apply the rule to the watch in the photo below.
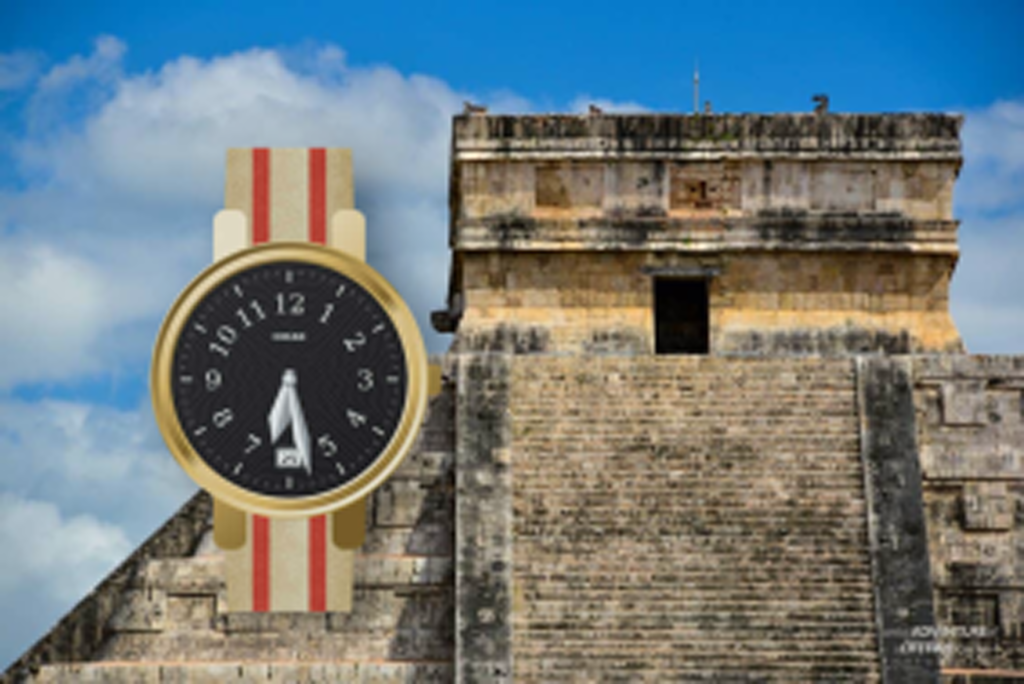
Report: h=6 m=28
